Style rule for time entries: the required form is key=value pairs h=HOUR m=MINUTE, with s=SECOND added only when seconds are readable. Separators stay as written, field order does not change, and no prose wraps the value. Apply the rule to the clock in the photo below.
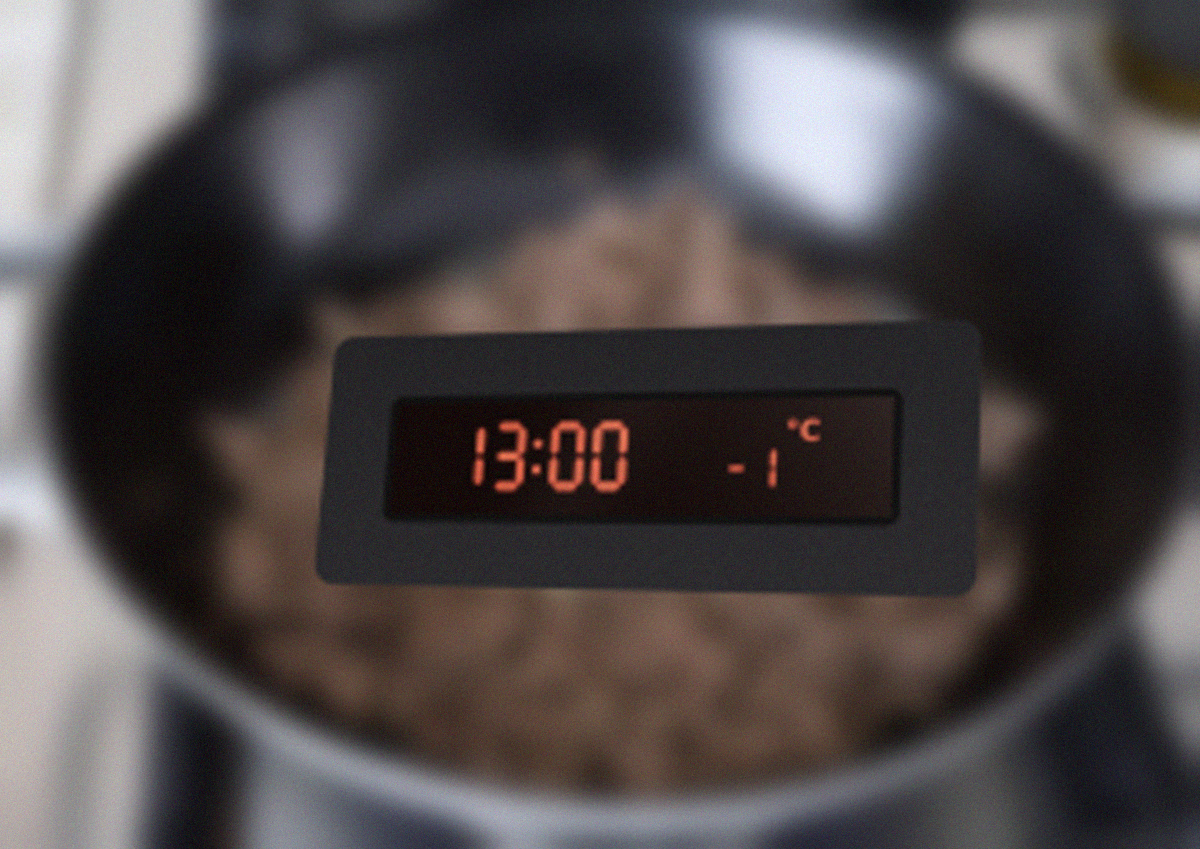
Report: h=13 m=0
